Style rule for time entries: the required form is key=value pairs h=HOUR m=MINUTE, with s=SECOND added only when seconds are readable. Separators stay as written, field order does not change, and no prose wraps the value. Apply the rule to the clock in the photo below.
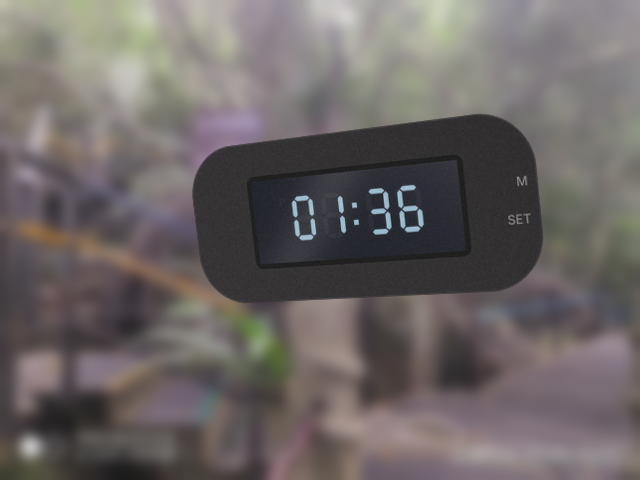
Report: h=1 m=36
